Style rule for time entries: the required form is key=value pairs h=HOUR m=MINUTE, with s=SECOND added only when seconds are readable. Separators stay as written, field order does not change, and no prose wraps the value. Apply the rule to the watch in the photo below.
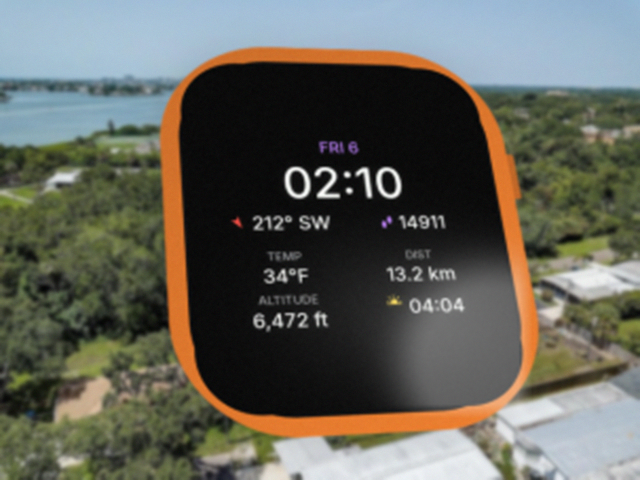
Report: h=2 m=10
